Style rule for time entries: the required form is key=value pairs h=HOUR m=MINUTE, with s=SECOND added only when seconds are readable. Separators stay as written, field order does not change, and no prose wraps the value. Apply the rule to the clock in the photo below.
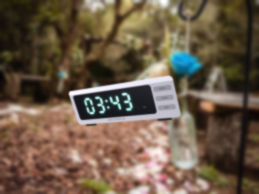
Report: h=3 m=43
